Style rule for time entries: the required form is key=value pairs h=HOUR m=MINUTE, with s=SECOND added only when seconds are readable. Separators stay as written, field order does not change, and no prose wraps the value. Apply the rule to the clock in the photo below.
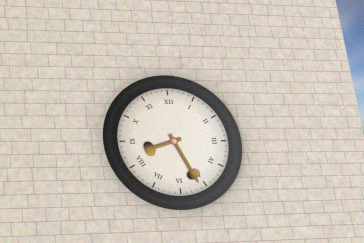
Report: h=8 m=26
